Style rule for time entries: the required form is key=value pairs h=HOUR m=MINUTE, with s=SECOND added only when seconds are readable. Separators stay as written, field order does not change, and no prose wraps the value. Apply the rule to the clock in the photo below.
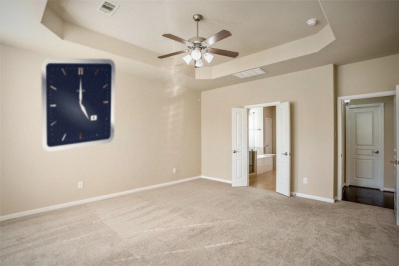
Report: h=5 m=0
